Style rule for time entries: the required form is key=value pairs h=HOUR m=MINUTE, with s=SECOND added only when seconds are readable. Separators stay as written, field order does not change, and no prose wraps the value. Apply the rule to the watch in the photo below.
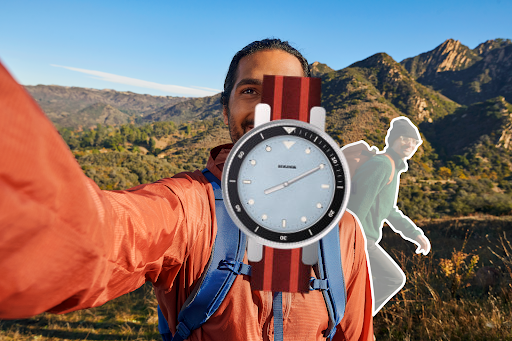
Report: h=8 m=10
